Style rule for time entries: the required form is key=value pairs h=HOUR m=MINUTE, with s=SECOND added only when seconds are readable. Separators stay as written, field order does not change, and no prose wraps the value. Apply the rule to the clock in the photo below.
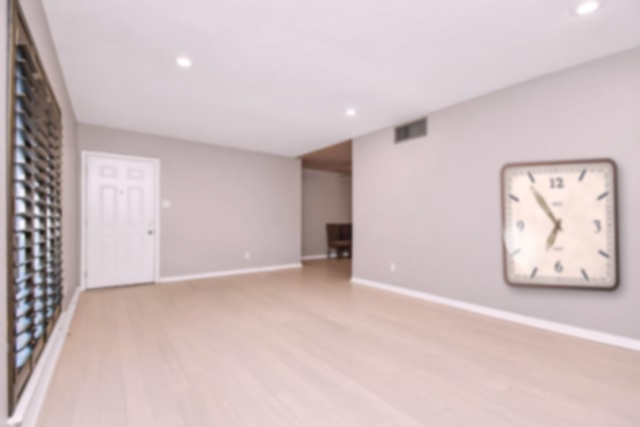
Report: h=6 m=54
